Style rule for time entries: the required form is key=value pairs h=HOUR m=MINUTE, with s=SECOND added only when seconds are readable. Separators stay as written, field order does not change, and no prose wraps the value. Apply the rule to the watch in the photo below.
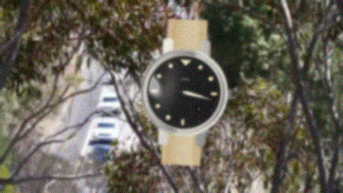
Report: h=3 m=17
